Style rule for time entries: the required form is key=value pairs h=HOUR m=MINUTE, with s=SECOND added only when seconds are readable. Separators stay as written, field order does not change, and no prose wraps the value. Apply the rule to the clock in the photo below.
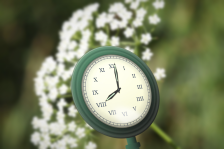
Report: h=8 m=1
